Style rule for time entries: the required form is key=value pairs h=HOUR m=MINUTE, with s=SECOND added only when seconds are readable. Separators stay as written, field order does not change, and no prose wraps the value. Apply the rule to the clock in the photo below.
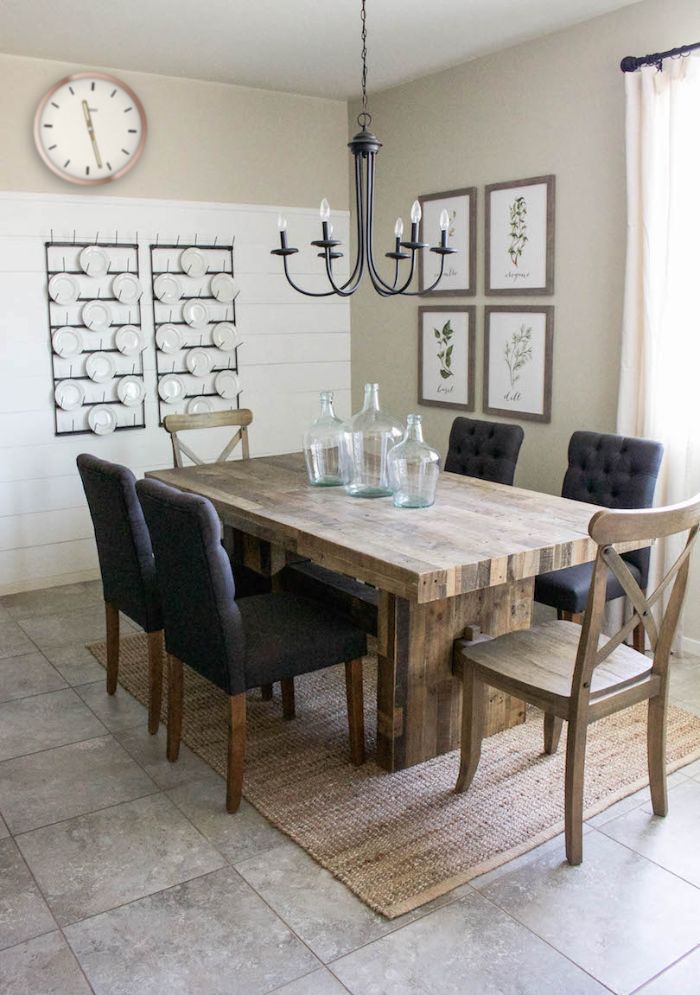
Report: h=11 m=27
